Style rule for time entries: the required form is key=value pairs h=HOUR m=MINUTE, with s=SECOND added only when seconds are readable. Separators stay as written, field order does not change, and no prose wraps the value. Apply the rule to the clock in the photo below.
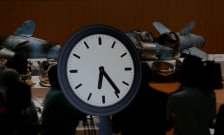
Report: h=6 m=24
